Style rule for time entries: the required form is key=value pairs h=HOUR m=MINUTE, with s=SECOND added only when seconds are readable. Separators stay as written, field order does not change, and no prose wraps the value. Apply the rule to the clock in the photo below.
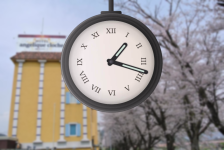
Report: h=1 m=18
